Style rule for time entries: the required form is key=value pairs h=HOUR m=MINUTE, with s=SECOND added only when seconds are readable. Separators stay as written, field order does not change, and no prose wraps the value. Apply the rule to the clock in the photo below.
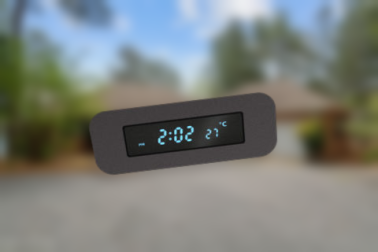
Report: h=2 m=2
